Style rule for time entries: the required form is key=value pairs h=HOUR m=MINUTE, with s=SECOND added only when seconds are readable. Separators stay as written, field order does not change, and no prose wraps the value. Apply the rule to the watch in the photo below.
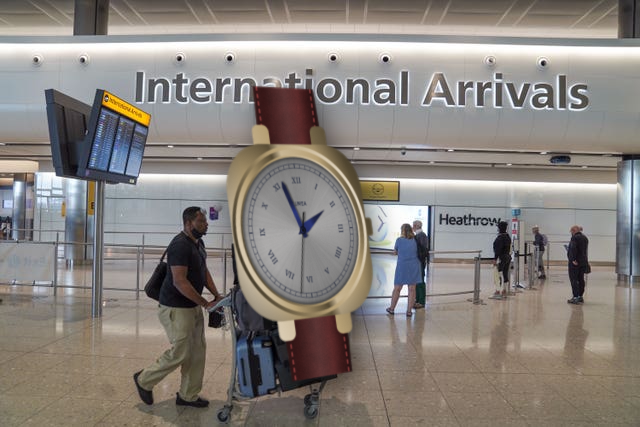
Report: h=1 m=56 s=32
